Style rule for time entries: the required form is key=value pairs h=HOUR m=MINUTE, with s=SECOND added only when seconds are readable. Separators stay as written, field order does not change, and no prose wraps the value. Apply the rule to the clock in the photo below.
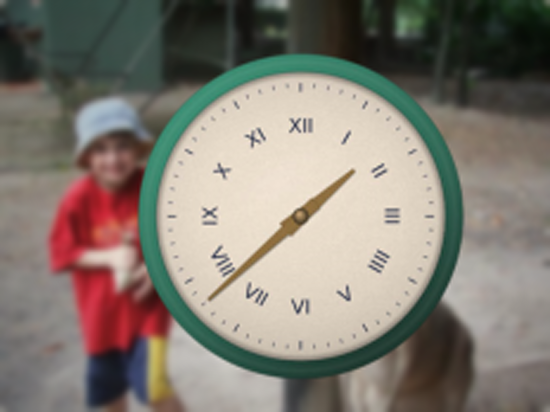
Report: h=1 m=38
